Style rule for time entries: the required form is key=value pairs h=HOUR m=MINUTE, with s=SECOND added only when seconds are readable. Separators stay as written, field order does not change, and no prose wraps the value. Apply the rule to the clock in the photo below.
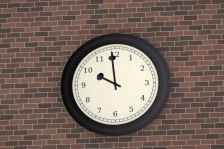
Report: h=9 m=59
